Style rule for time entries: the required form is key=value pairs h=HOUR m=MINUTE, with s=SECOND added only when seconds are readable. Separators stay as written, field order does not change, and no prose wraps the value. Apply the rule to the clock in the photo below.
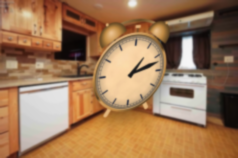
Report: h=1 m=12
